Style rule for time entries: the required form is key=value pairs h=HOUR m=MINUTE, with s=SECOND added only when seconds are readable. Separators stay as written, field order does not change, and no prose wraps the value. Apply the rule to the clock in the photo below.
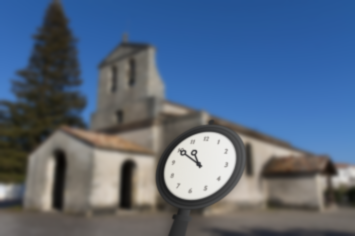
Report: h=10 m=50
